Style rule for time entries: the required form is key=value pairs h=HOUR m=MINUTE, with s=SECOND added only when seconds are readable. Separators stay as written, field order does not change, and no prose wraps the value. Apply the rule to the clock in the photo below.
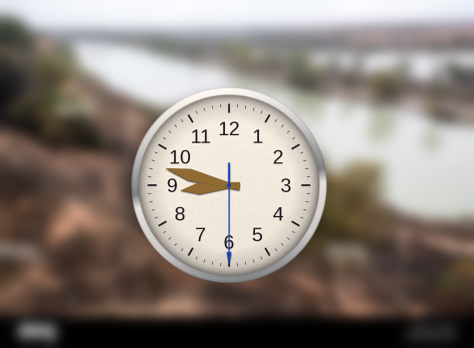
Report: h=8 m=47 s=30
